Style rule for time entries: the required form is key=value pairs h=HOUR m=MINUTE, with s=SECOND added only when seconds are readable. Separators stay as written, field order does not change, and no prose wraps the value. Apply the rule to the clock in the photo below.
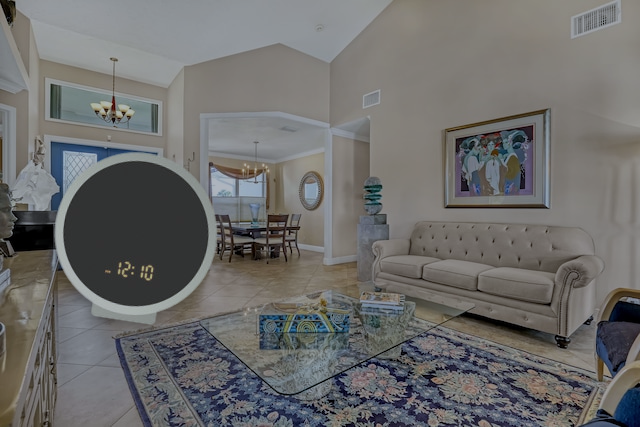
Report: h=12 m=10
